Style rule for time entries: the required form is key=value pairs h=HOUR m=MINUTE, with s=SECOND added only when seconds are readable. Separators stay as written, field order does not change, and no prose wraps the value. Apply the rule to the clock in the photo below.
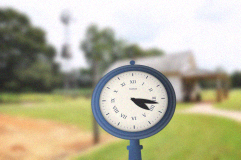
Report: h=4 m=17
